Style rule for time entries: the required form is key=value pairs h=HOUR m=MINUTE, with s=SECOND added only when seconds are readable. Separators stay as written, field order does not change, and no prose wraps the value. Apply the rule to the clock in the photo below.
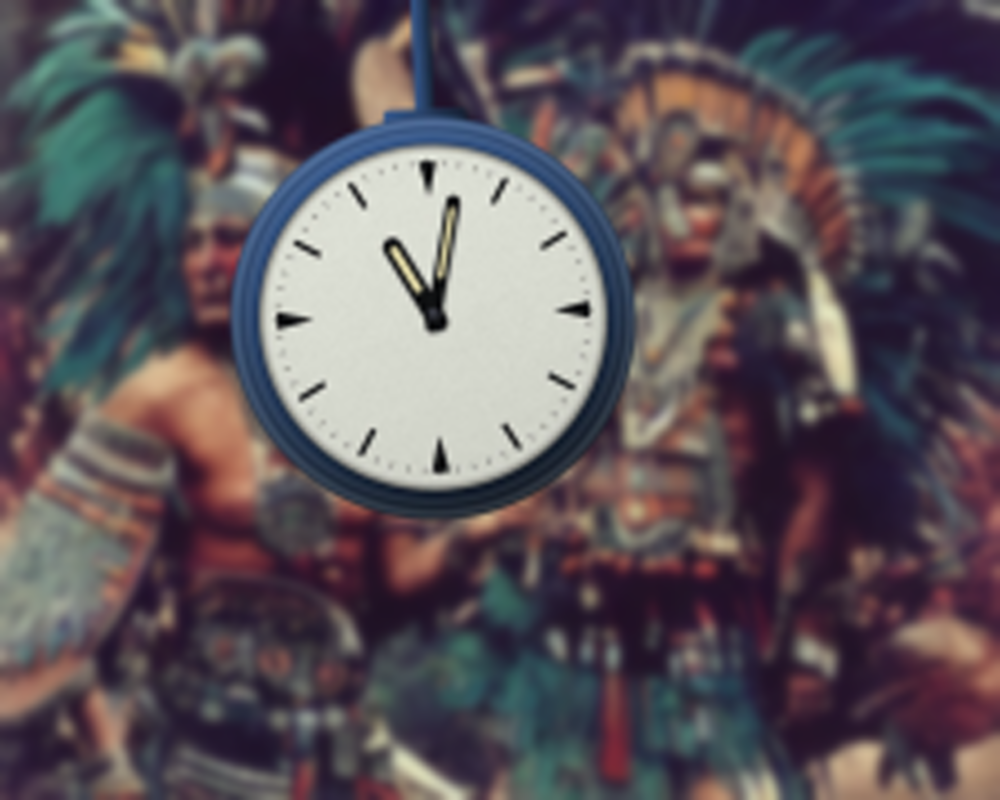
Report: h=11 m=2
